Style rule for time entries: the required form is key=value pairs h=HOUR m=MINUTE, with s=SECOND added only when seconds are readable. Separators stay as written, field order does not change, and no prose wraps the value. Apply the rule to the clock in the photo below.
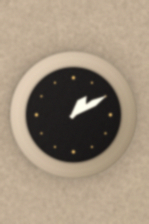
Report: h=1 m=10
